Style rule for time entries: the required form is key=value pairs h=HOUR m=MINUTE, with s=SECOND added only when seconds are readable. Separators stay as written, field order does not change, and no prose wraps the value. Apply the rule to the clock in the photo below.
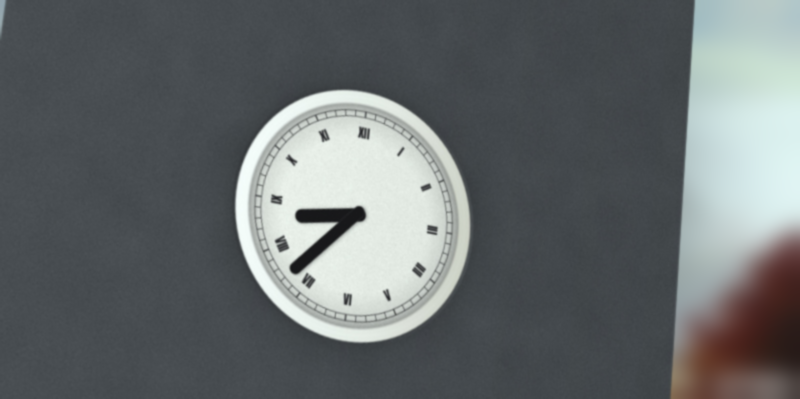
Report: h=8 m=37
